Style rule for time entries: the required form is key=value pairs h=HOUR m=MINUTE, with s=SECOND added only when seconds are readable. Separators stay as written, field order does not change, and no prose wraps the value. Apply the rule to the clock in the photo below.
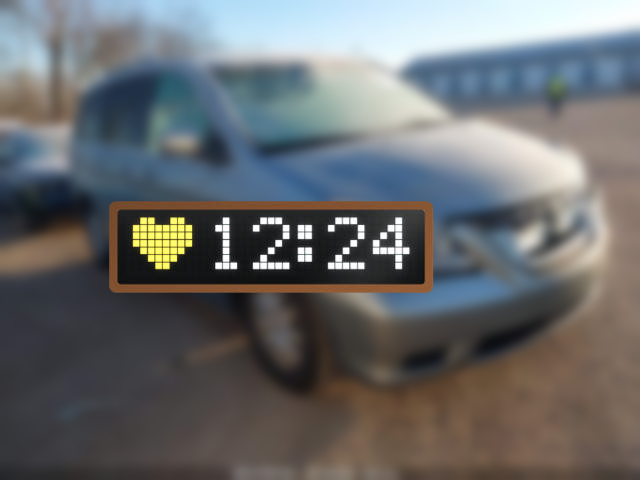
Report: h=12 m=24
